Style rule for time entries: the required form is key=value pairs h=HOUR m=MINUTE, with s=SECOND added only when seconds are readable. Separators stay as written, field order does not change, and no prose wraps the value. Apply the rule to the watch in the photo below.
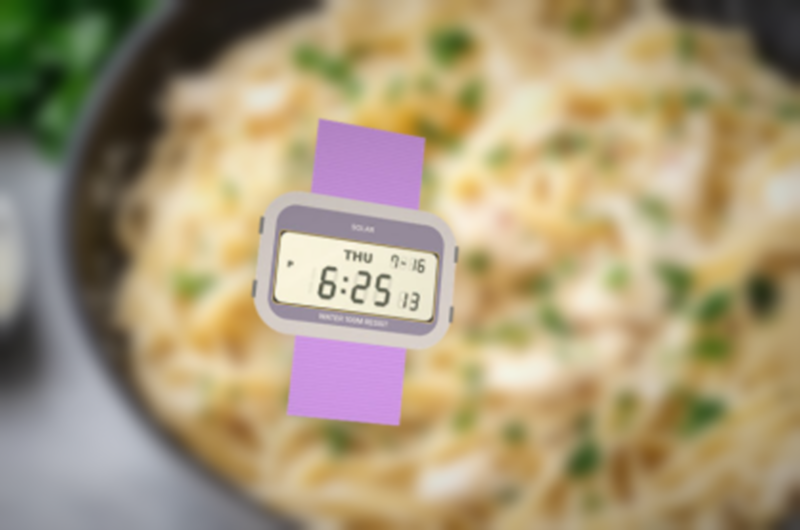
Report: h=6 m=25 s=13
